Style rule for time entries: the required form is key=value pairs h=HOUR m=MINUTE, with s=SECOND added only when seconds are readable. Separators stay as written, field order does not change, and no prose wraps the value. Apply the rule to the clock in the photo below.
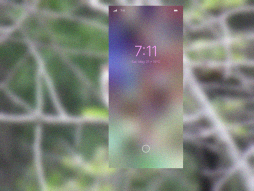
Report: h=7 m=11
